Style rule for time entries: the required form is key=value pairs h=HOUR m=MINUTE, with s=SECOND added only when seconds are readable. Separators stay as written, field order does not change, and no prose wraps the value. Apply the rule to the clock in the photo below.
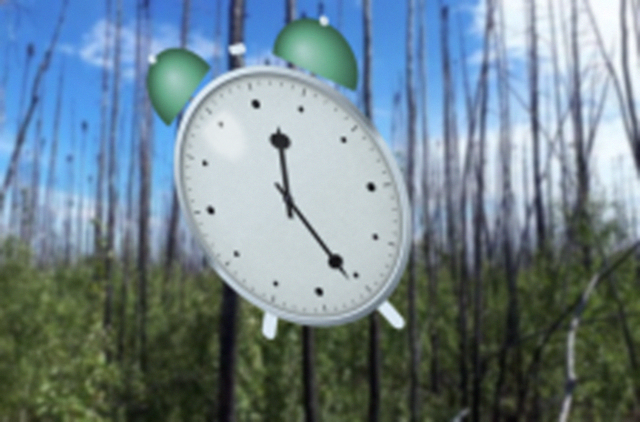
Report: h=12 m=26
